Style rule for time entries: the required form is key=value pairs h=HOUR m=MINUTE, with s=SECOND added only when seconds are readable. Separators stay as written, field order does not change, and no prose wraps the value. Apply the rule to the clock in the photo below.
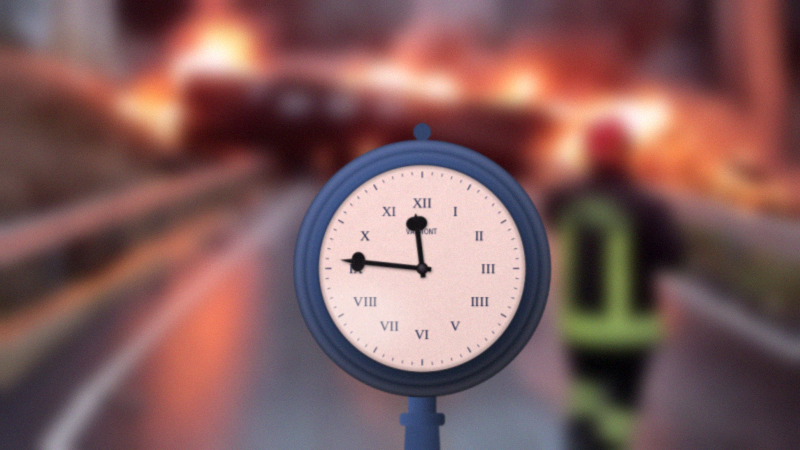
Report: h=11 m=46
